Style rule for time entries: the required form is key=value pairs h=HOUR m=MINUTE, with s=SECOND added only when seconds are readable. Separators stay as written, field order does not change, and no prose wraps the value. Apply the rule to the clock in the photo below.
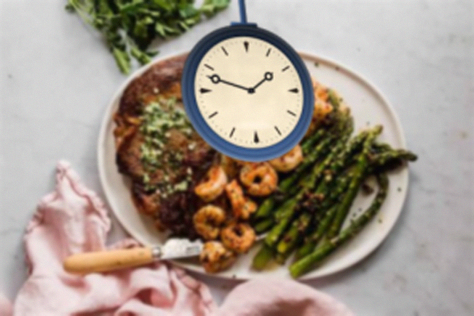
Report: h=1 m=48
